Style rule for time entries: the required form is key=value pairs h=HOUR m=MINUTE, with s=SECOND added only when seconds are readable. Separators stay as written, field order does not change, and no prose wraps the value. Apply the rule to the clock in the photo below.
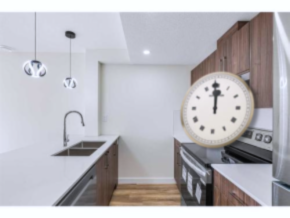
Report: h=11 m=59
